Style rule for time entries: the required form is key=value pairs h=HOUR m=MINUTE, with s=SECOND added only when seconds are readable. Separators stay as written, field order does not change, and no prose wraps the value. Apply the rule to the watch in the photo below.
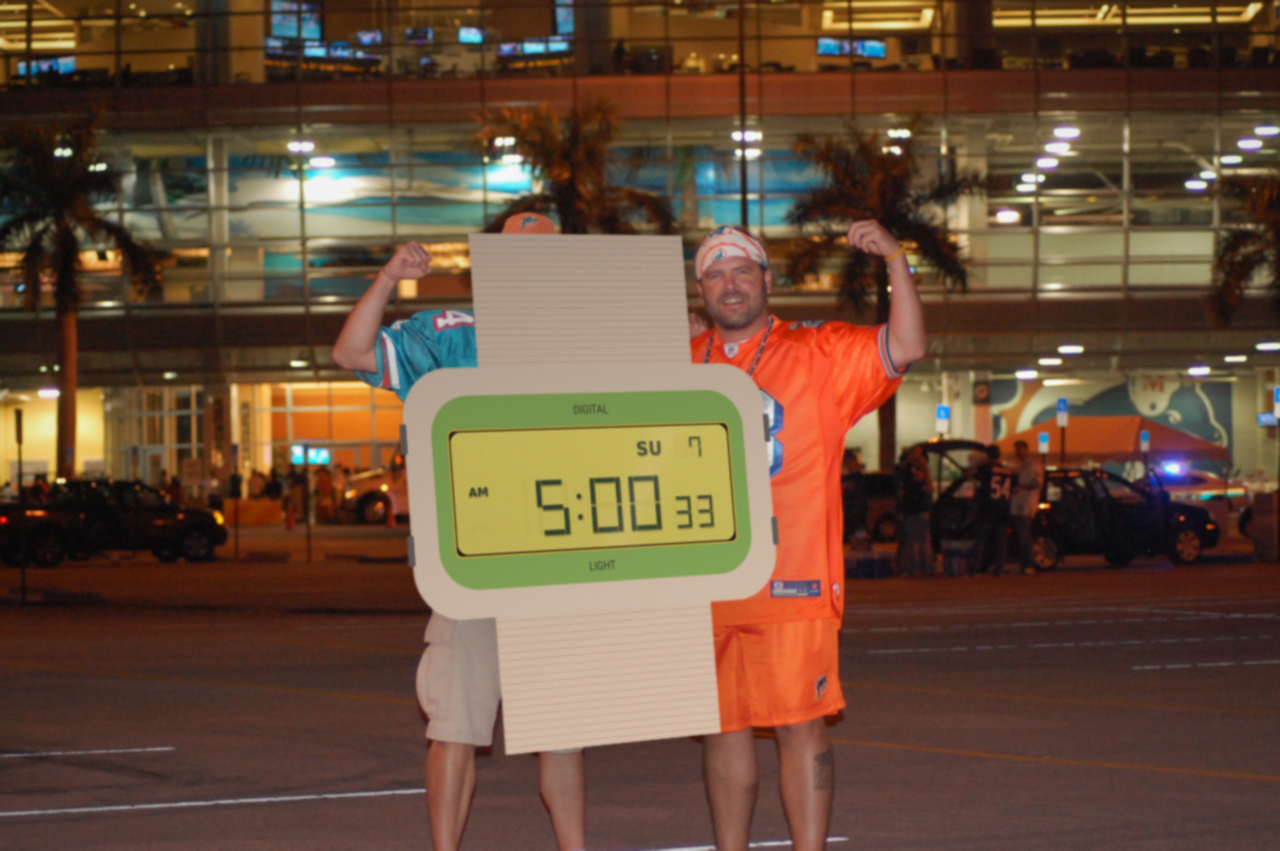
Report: h=5 m=0 s=33
